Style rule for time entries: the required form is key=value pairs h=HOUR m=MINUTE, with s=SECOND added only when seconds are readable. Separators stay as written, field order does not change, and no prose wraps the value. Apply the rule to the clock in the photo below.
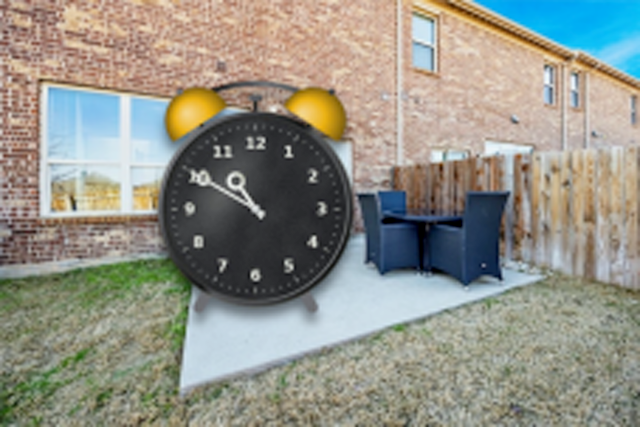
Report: h=10 m=50
